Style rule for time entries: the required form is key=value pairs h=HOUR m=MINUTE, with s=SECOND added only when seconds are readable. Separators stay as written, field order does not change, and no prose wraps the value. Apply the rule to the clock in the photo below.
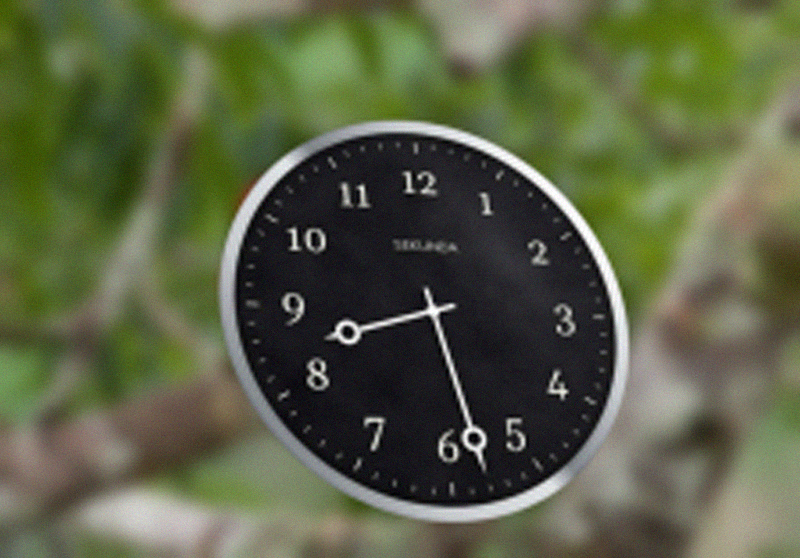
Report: h=8 m=28
